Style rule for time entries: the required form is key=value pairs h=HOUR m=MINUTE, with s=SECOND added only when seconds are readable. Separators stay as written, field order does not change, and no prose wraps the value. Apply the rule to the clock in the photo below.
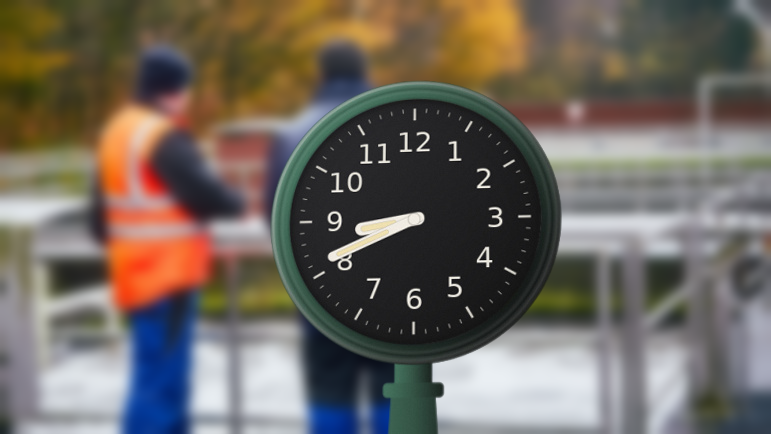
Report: h=8 m=41
